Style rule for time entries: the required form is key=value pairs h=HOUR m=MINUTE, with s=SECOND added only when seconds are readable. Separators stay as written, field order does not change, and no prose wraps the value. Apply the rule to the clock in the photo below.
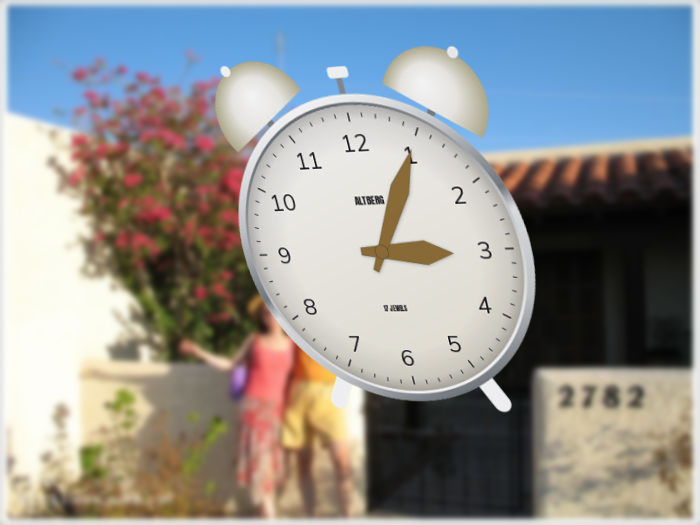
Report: h=3 m=5
